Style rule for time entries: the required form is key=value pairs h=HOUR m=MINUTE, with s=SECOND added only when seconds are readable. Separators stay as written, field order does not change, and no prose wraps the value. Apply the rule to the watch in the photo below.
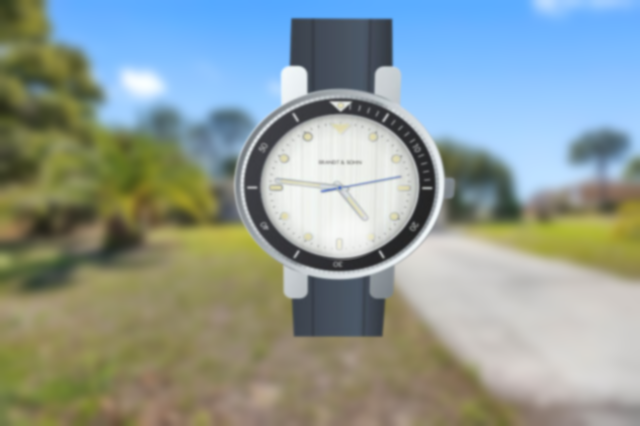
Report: h=4 m=46 s=13
